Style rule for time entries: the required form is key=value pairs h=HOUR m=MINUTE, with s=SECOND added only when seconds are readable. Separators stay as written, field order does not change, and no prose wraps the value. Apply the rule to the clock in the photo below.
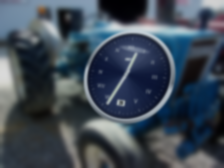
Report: h=12 m=34
